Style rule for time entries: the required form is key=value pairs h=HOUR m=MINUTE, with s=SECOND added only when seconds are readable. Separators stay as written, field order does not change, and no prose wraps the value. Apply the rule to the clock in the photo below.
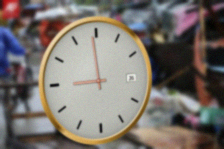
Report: h=8 m=59
